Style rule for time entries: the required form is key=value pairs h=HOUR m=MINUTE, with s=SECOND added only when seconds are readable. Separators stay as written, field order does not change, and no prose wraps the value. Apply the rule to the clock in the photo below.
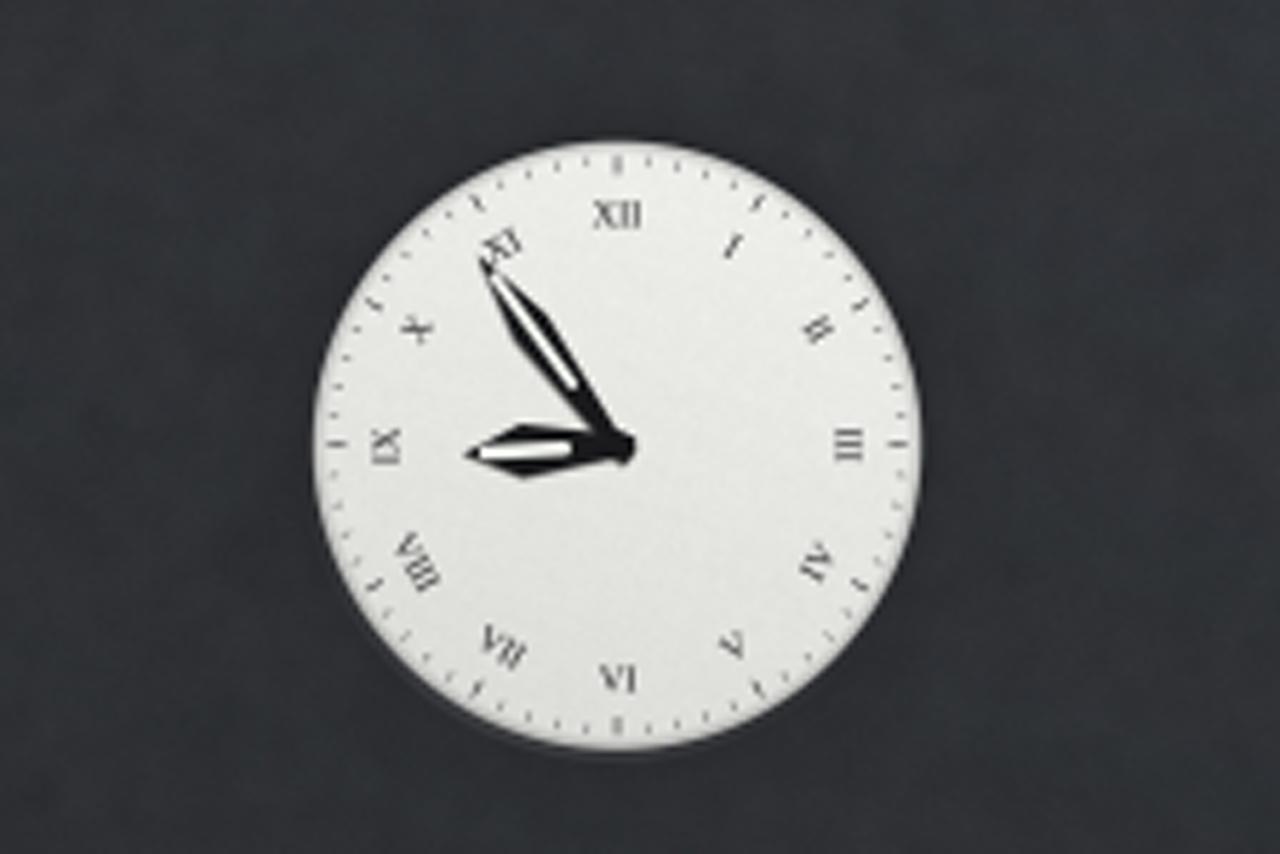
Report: h=8 m=54
